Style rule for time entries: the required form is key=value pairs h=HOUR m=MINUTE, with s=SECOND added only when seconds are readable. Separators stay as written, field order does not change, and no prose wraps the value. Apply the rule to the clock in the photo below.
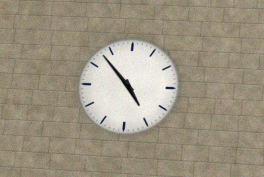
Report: h=4 m=53
